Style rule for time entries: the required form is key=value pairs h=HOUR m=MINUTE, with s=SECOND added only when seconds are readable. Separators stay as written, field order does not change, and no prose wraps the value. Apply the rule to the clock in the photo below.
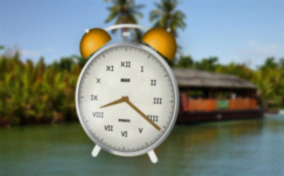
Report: h=8 m=21
